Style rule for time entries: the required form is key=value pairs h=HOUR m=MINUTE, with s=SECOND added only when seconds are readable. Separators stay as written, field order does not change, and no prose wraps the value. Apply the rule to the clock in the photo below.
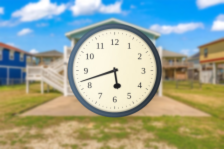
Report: h=5 m=42
